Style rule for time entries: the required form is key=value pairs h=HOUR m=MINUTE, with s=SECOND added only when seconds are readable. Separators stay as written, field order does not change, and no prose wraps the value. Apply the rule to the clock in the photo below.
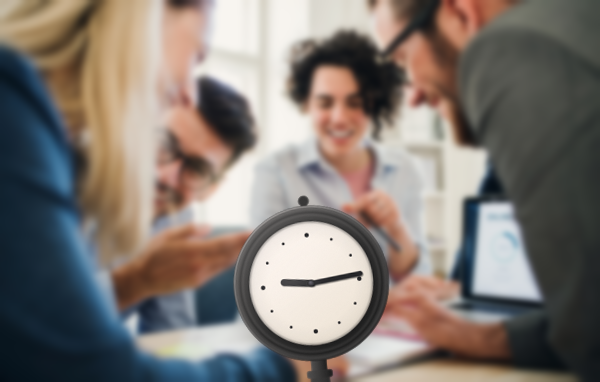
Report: h=9 m=14
